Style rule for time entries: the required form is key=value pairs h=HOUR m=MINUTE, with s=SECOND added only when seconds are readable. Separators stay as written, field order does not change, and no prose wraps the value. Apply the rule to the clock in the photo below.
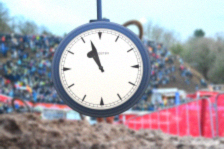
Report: h=10 m=57
